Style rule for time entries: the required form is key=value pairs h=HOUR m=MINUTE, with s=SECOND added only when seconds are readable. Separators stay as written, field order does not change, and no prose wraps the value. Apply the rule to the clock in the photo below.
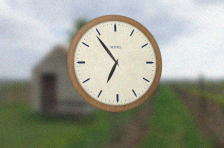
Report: h=6 m=54
